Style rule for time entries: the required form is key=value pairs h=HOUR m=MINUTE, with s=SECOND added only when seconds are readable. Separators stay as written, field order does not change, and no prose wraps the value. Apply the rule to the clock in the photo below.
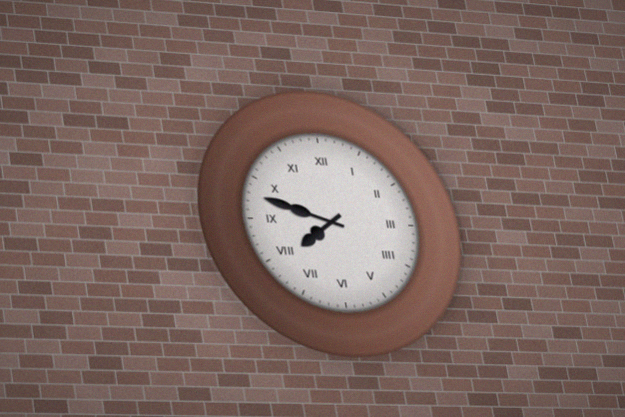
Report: h=7 m=48
